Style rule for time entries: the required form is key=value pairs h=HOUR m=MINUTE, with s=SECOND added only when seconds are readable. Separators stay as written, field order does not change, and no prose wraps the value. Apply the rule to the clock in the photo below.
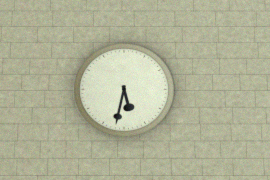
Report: h=5 m=32
